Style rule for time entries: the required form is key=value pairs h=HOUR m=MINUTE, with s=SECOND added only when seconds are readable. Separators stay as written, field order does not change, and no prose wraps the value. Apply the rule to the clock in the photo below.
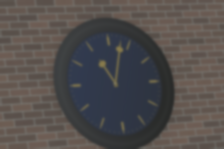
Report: h=11 m=3
